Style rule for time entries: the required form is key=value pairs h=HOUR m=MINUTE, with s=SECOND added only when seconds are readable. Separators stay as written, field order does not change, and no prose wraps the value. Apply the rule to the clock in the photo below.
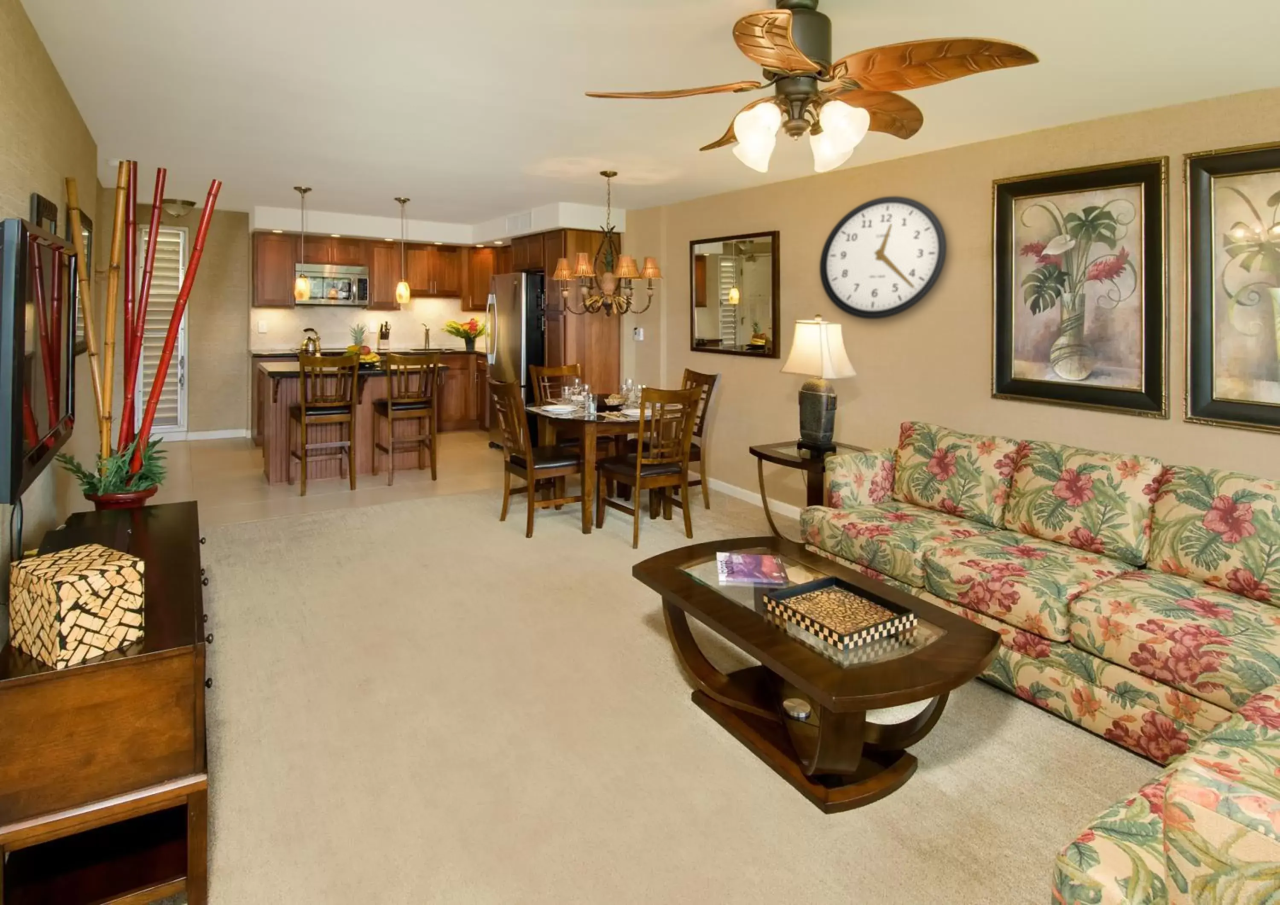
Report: h=12 m=22
